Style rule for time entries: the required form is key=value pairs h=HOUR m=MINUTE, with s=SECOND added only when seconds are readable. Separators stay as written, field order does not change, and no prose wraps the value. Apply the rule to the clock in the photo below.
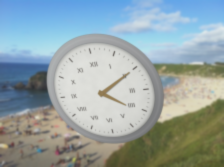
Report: h=4 m=10
